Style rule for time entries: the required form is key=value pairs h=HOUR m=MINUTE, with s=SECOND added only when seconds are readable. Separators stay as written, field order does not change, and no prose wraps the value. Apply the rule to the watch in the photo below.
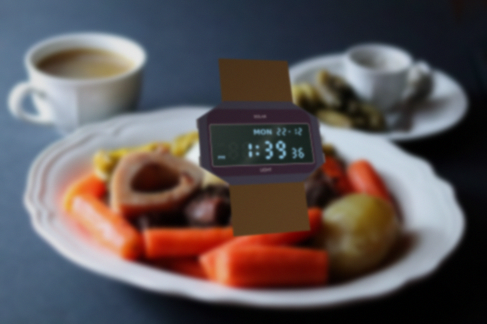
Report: h=1 m=39
